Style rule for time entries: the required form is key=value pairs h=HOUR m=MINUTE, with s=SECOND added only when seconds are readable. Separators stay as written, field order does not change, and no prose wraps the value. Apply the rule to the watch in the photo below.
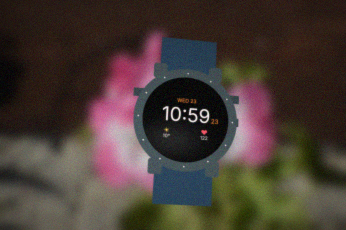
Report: h=10 m=59
